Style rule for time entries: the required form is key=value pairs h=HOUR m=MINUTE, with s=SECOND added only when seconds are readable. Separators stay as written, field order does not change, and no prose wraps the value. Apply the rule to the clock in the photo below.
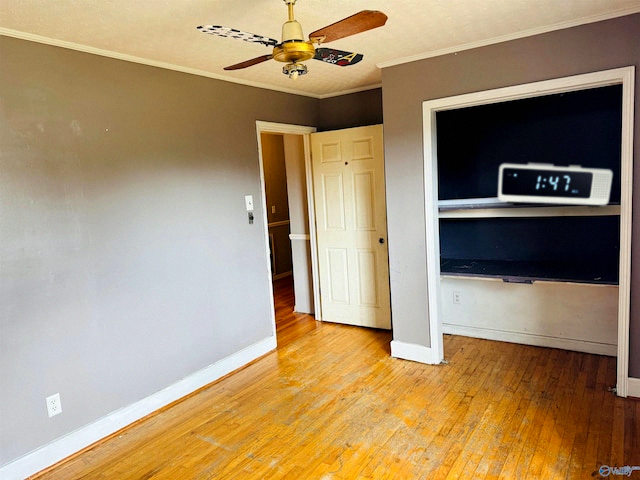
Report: h=1 m=47
